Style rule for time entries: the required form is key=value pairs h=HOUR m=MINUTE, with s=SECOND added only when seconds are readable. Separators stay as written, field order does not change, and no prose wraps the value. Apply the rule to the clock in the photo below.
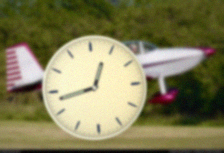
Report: h=12 m=43
